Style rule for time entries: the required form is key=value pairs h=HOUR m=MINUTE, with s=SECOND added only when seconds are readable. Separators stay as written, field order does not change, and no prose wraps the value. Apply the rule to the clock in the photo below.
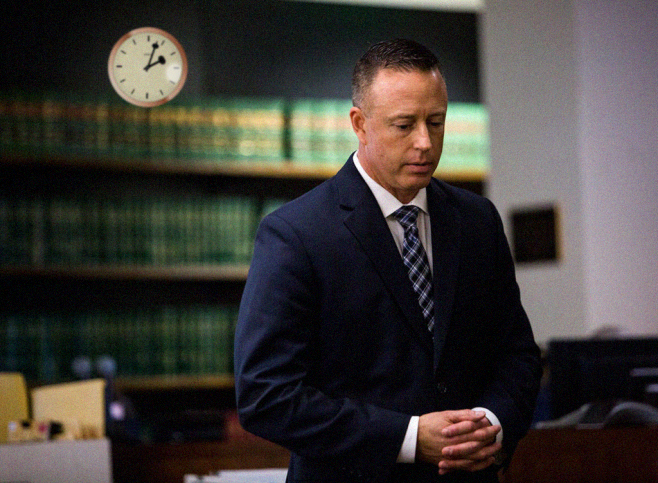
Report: h=2 m=3
